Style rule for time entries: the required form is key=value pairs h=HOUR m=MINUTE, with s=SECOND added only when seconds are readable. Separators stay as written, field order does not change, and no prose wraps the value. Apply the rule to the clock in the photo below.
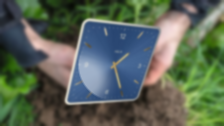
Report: h=1 m=25
